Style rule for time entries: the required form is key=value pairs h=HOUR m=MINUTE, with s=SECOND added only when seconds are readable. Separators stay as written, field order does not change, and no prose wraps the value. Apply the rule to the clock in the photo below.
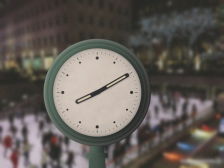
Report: h=8 m=10
